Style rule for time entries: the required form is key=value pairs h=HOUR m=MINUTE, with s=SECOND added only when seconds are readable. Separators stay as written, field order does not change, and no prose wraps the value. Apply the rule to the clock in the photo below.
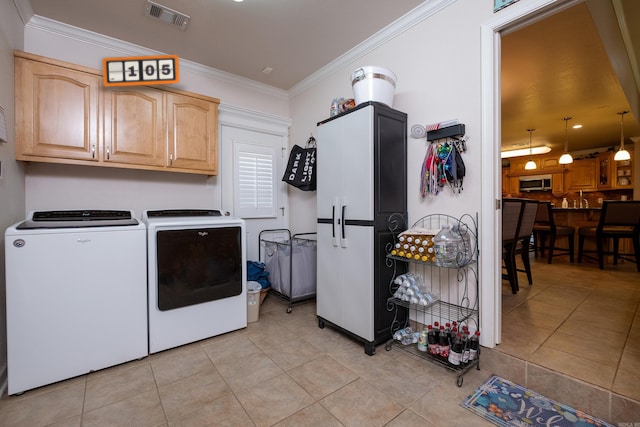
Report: h=1 m=5
